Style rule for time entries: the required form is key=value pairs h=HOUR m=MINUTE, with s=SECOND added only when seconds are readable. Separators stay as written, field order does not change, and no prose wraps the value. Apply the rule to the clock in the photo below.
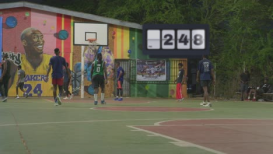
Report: h=2 m=48
